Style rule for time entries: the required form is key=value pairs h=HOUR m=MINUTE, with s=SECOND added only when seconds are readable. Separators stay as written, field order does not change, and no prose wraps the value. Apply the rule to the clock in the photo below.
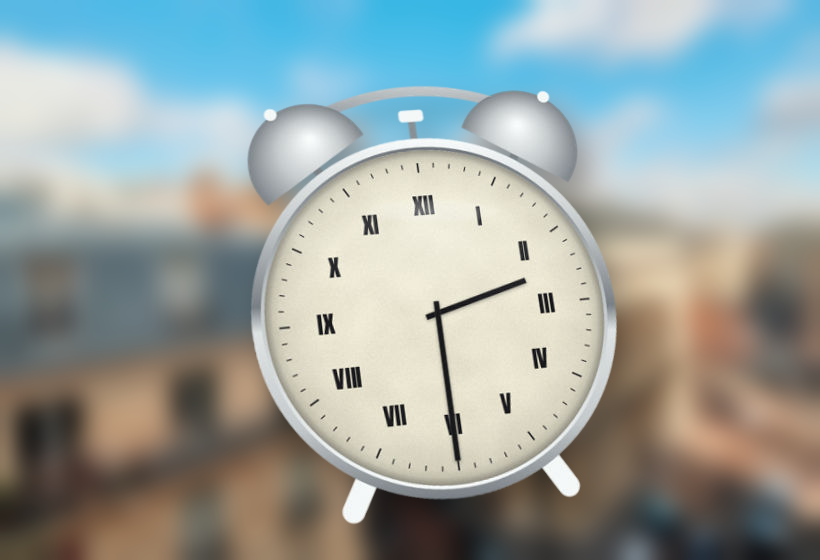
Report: h=2 m=30
